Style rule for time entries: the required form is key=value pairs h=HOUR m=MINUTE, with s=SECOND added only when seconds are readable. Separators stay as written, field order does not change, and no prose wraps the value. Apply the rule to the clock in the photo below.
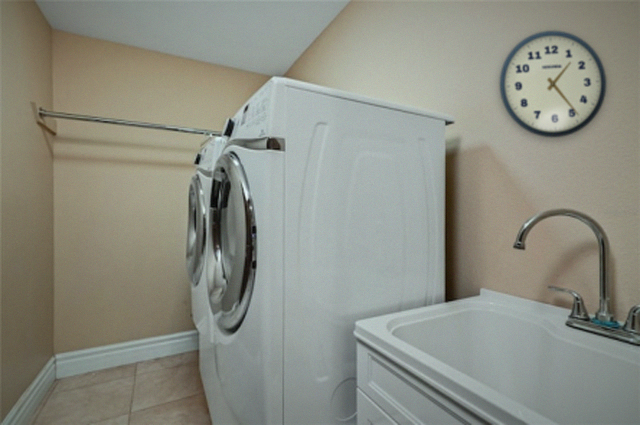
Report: h=1 m=24
